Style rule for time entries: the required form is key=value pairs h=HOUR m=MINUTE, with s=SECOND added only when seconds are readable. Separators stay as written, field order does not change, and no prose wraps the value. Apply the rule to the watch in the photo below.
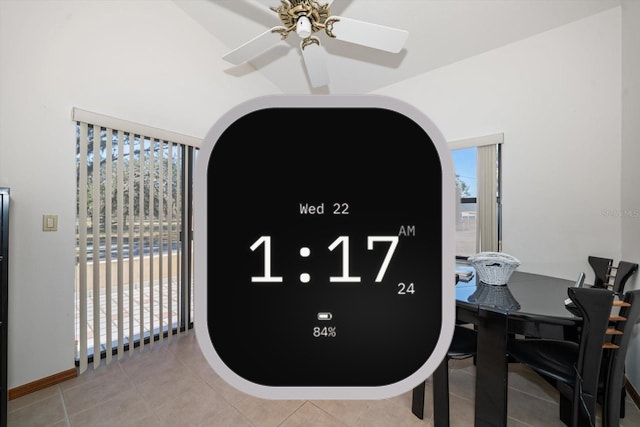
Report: h=1 m=17 s=24
